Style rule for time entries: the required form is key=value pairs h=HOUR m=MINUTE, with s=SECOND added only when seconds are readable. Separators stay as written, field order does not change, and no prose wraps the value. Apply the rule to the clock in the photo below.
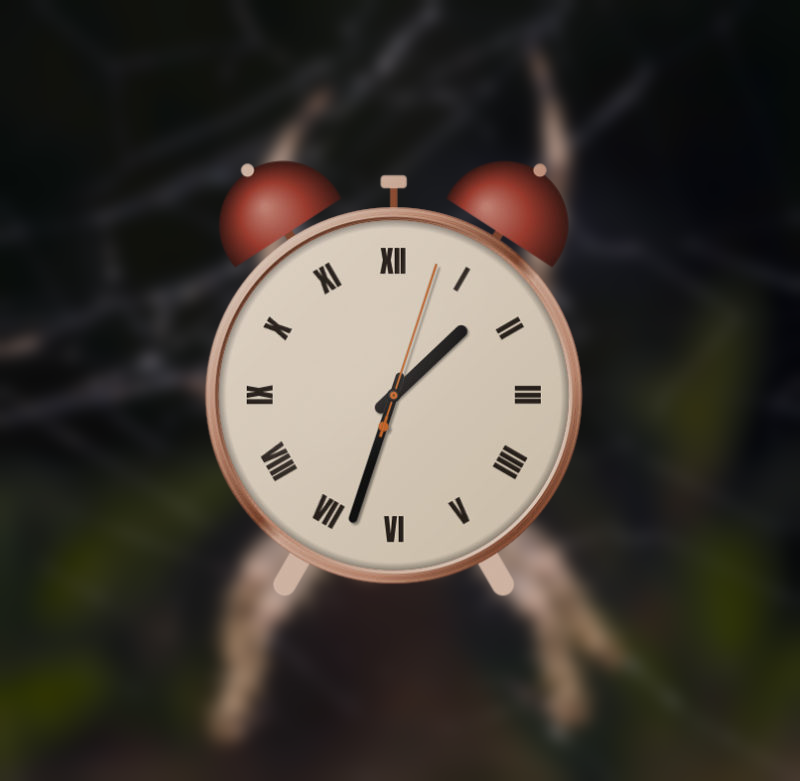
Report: h=1 m=33 s=3
